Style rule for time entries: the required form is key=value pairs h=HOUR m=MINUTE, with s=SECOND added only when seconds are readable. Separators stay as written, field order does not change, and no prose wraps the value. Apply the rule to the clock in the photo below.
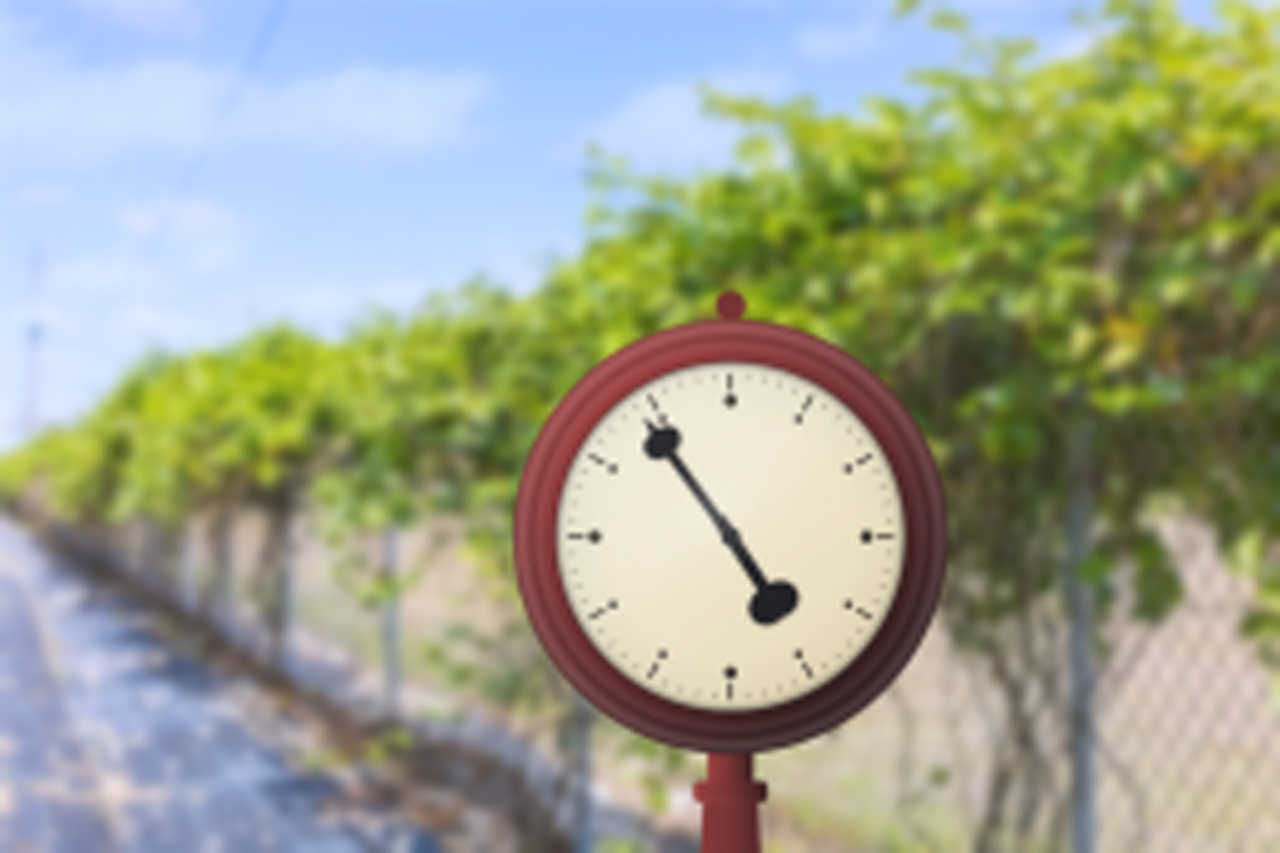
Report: h=4 m=54
